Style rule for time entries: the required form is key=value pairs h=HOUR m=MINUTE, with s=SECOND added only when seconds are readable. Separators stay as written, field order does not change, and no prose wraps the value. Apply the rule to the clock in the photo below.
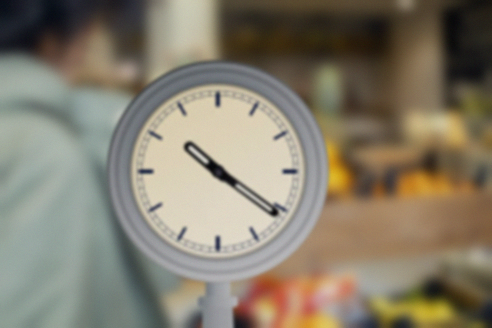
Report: h=10 m=21
